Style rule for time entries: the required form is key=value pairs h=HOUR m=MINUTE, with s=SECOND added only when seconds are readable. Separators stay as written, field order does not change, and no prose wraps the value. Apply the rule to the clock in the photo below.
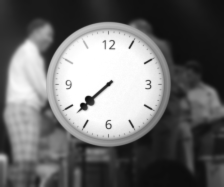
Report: h=7 m=38
